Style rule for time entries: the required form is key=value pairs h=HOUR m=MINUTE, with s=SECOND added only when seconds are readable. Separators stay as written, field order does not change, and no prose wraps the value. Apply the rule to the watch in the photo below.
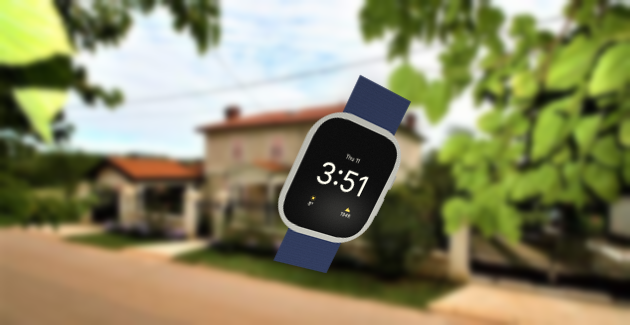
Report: h=3 m=51
